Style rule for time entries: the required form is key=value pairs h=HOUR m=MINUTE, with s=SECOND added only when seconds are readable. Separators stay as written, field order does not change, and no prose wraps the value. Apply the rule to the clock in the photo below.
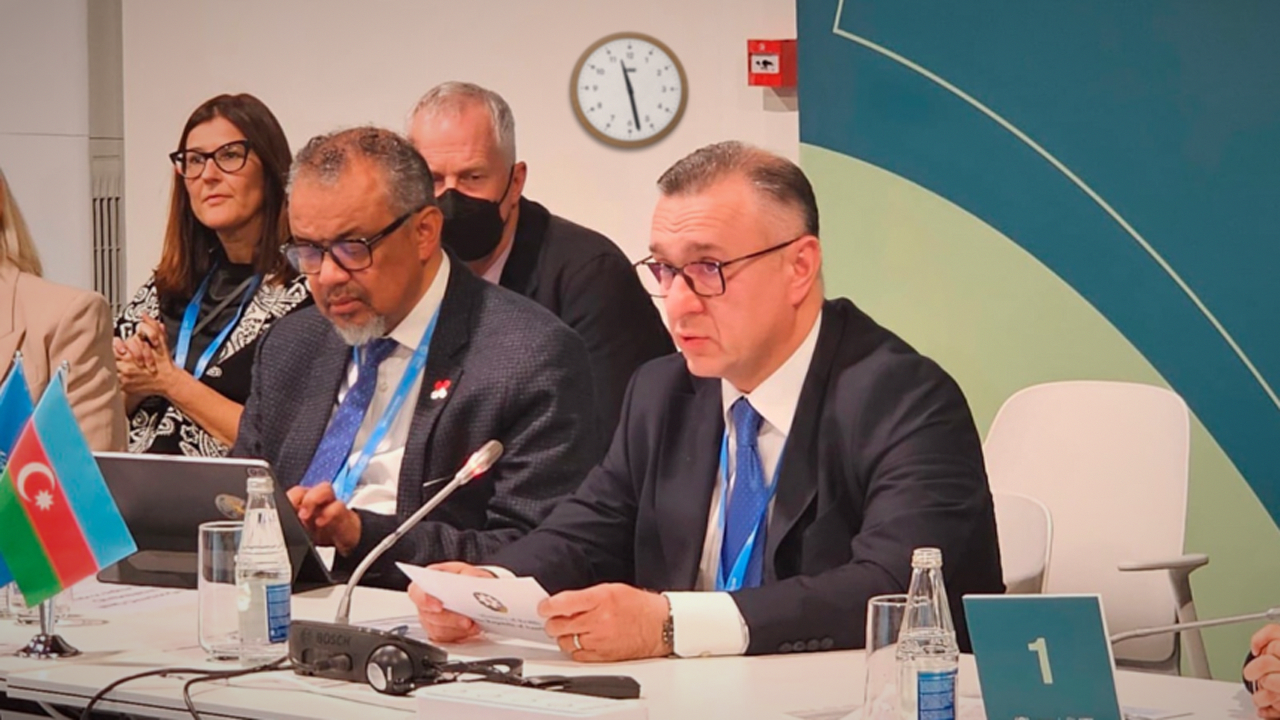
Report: h=11 m=28
